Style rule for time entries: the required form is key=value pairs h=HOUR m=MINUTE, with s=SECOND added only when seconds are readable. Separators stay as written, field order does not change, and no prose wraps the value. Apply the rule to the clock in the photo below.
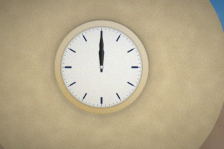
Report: h=12 m=0
